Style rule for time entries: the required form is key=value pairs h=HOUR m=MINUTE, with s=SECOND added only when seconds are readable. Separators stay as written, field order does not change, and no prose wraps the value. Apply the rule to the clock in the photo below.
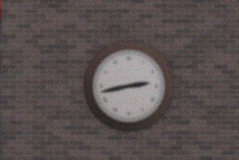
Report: h=2 m=43
